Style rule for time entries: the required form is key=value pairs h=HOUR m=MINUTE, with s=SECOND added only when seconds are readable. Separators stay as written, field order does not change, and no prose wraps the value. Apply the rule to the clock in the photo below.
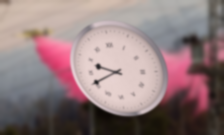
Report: h=9 m=41
